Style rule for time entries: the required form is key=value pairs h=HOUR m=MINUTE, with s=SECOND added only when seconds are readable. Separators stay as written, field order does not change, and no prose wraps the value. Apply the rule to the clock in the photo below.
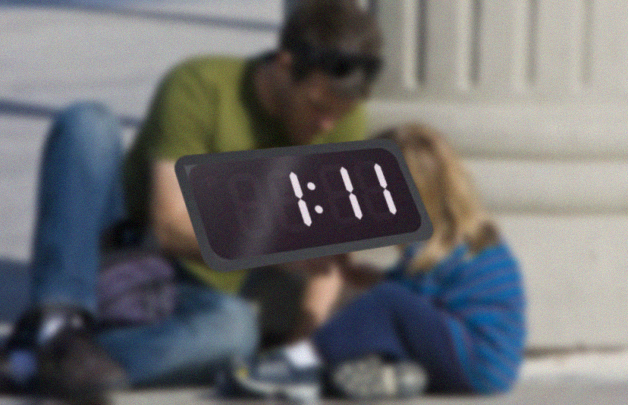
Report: h=1 m=11
